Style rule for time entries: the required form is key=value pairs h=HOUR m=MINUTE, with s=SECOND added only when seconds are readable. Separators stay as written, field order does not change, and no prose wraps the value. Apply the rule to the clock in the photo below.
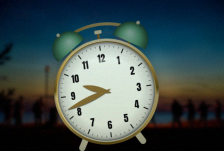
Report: h=9 m=42
